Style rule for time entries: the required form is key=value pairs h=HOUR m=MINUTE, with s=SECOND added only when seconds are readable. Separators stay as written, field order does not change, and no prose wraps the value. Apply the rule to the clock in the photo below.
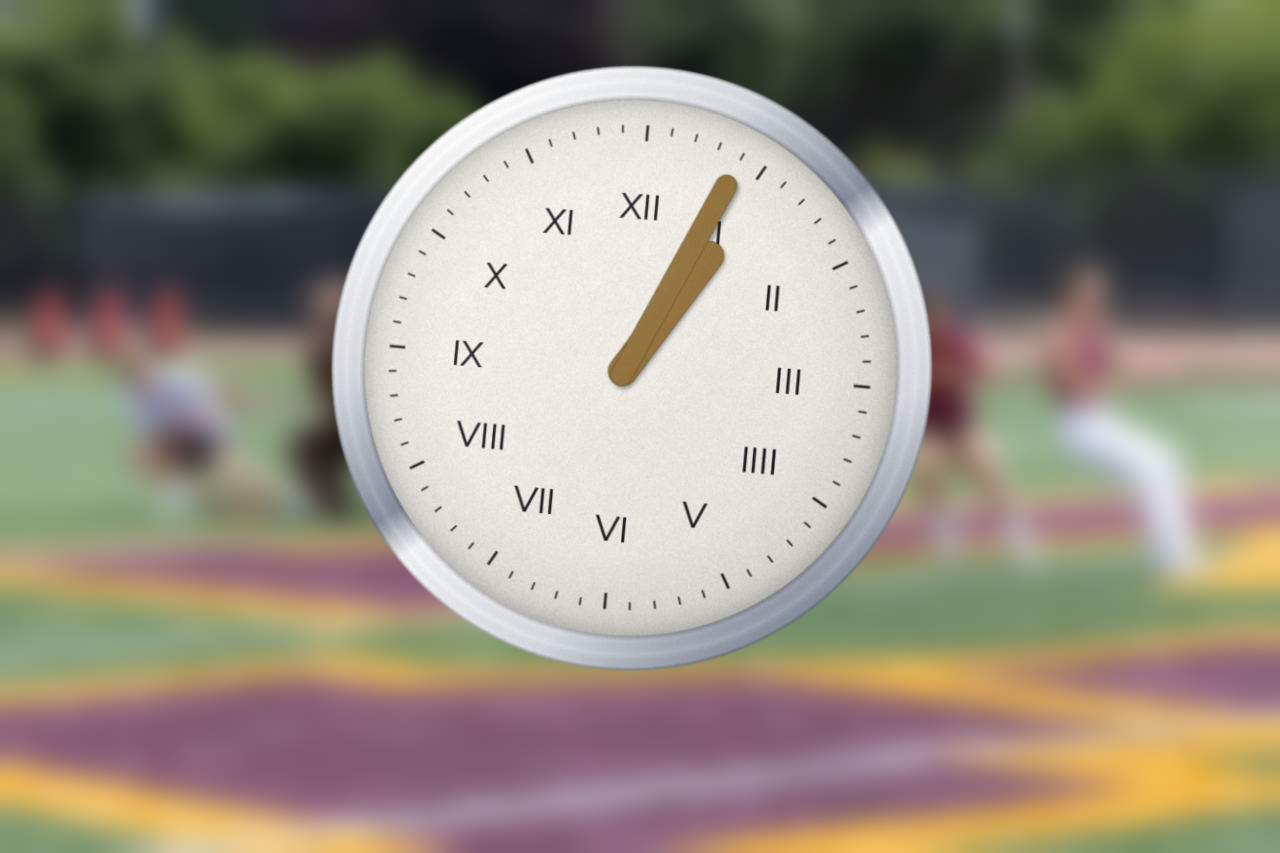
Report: h=1 m=4
